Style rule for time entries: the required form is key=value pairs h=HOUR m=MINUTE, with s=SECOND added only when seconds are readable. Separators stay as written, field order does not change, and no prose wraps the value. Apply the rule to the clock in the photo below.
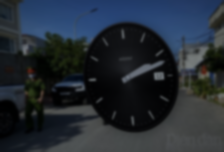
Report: h=2 m=12
